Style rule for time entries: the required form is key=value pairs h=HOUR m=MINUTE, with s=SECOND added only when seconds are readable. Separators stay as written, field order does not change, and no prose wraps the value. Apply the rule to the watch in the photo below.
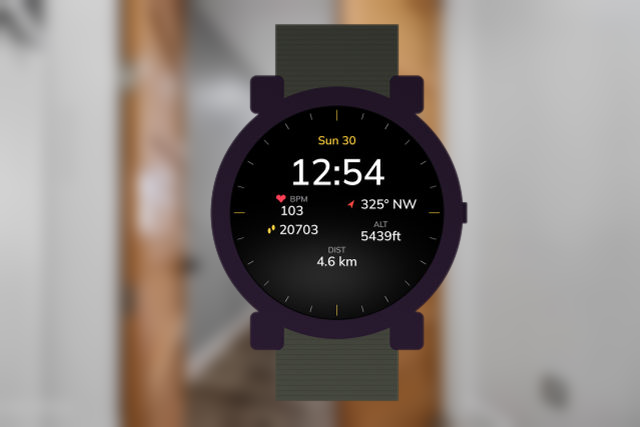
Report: h=12 m=54
